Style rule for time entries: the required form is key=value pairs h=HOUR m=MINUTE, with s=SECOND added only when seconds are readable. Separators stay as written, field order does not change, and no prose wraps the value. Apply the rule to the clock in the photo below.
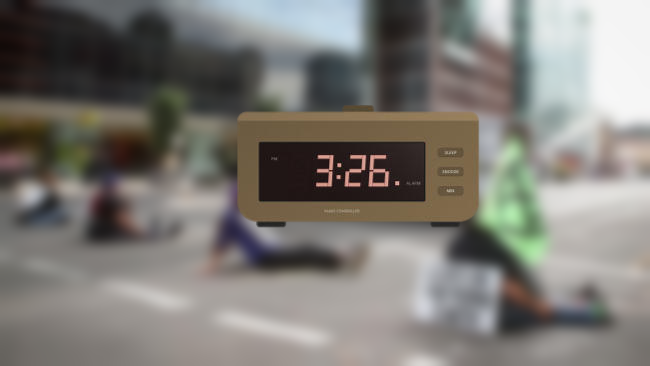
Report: h=3 m=26
